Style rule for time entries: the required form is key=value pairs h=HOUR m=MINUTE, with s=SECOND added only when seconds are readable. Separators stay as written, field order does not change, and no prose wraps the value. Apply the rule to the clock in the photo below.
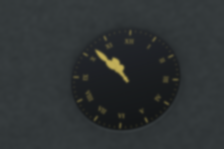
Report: h=10 m=52
